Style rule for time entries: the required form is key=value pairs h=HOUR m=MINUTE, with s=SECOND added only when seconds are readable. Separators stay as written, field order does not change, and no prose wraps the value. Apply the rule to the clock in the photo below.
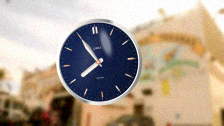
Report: h=7 m=55
